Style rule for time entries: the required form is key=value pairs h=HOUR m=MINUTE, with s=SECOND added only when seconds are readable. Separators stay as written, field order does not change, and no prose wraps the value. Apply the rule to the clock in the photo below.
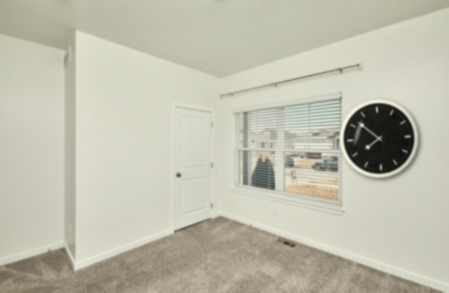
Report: h=7 m=52
